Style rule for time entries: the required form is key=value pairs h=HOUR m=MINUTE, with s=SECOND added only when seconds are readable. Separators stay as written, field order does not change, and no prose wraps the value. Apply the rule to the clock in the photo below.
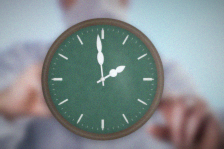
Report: h=1 m=59
